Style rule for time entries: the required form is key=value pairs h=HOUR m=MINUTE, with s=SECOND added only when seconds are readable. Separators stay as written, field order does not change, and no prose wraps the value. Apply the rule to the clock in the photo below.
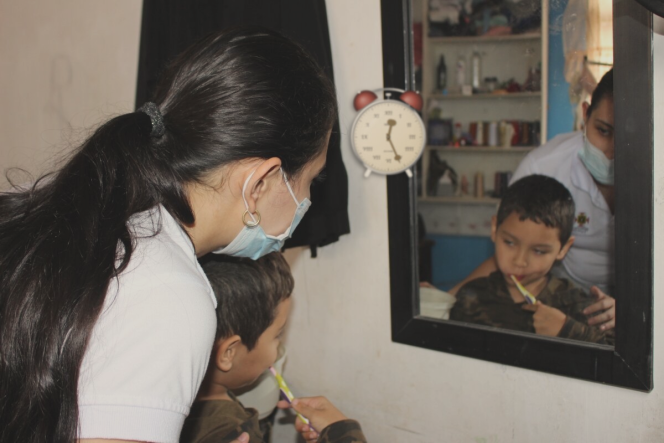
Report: h=12 m=26
